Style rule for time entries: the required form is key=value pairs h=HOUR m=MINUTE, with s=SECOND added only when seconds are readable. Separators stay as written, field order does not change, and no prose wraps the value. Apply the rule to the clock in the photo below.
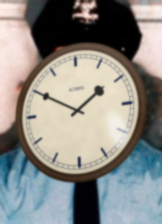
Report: h=1 m=50
